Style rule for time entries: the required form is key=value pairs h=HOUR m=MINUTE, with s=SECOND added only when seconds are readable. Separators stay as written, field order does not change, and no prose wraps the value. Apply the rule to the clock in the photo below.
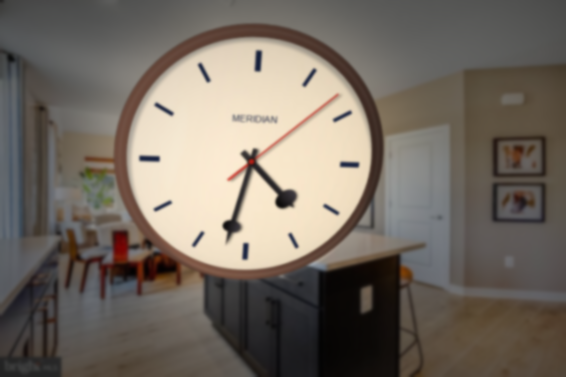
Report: h=4 m=32 s=8
